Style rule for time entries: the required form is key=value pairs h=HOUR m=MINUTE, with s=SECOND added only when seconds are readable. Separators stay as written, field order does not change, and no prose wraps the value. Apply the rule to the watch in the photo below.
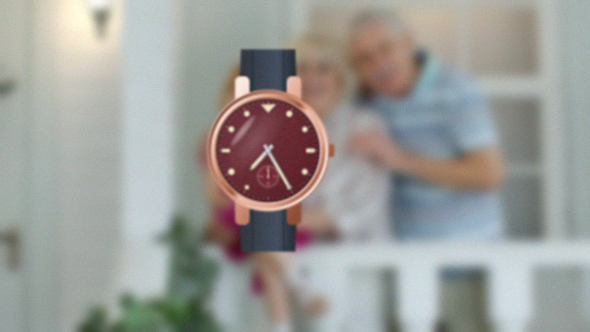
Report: h=7 m=25
